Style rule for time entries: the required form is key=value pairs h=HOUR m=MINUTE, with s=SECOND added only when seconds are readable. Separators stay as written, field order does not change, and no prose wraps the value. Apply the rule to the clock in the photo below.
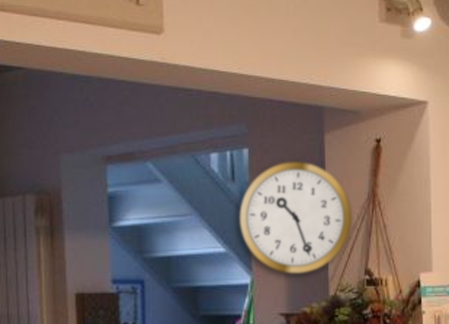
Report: h=10 m=26
